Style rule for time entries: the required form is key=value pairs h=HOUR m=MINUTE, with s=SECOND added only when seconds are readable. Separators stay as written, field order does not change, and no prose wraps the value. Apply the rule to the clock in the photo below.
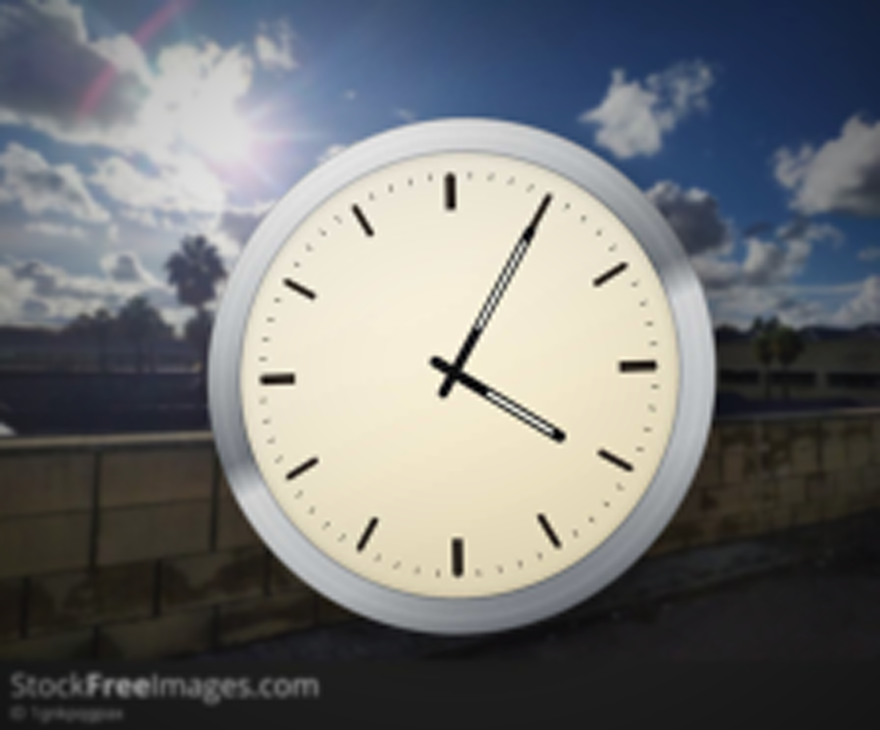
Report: h=4 m=5
